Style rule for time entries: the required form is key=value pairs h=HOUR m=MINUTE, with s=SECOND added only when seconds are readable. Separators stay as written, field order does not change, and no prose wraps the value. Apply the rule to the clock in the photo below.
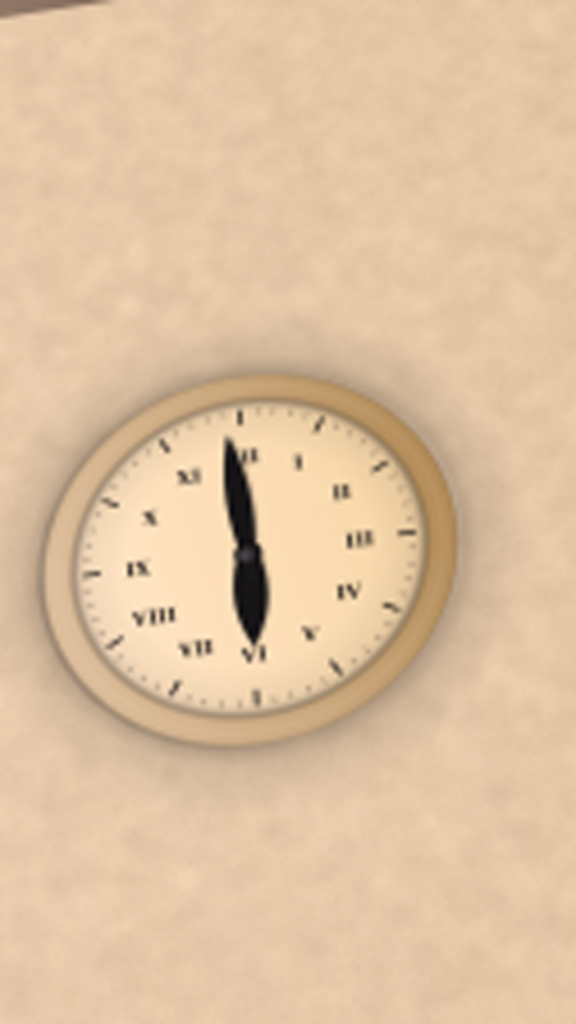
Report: h=5 m=59
